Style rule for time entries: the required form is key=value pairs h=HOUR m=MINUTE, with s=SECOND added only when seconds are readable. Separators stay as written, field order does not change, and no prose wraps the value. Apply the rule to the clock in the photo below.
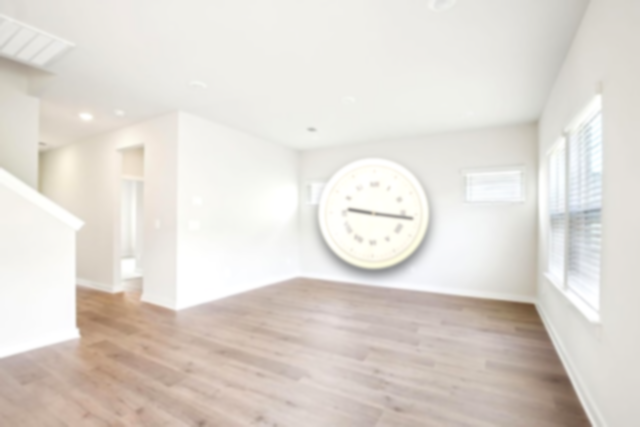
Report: h=9 m=16
